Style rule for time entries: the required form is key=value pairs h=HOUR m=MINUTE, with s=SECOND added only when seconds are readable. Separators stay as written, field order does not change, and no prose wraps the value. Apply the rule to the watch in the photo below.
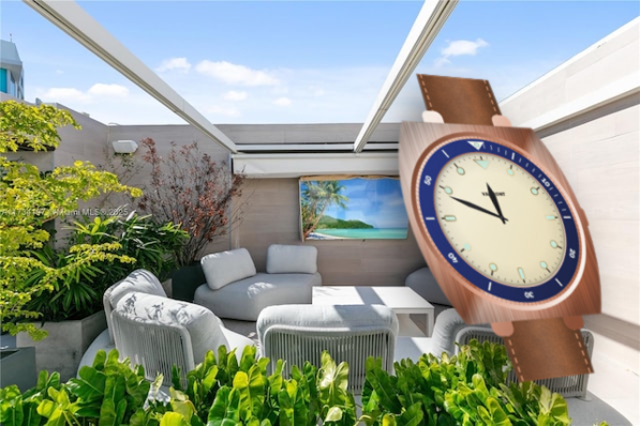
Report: h=11 m=49
